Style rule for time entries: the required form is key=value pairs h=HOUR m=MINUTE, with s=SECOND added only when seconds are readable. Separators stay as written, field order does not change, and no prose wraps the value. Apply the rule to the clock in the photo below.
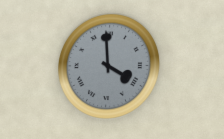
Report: h=3 m=59
